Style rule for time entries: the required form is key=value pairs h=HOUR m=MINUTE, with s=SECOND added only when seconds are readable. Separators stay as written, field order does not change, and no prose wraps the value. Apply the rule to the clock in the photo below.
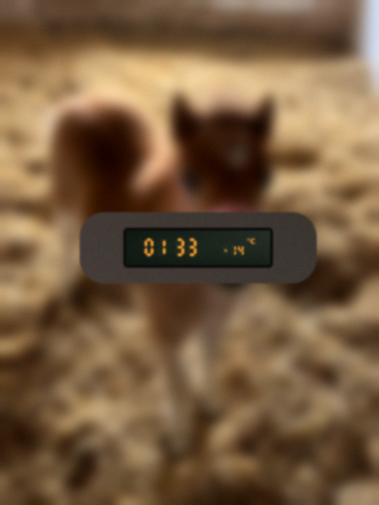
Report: h=1 m=33
